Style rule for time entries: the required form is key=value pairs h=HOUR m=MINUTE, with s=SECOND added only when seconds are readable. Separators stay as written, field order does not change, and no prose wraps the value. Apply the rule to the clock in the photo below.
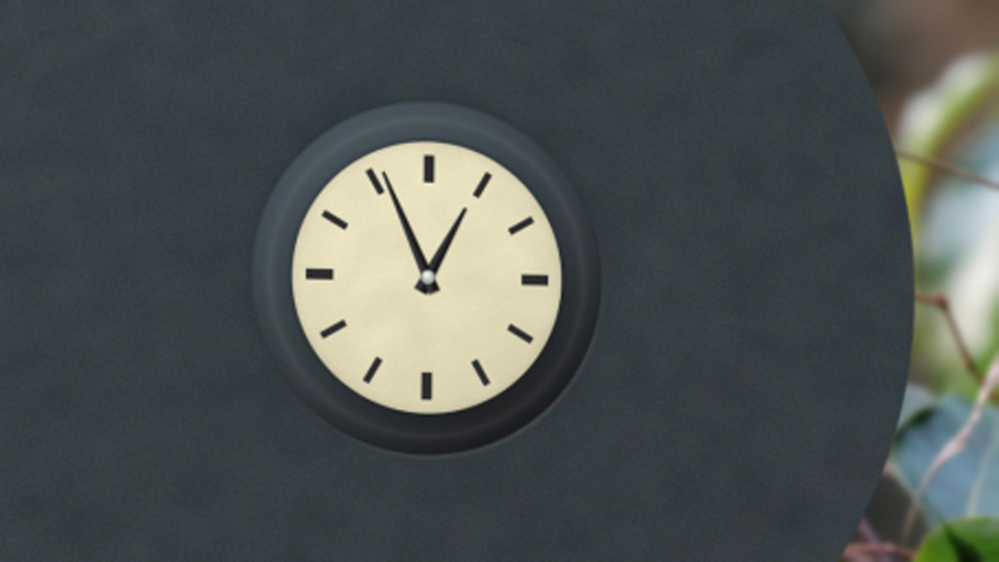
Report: h=12 m=56
